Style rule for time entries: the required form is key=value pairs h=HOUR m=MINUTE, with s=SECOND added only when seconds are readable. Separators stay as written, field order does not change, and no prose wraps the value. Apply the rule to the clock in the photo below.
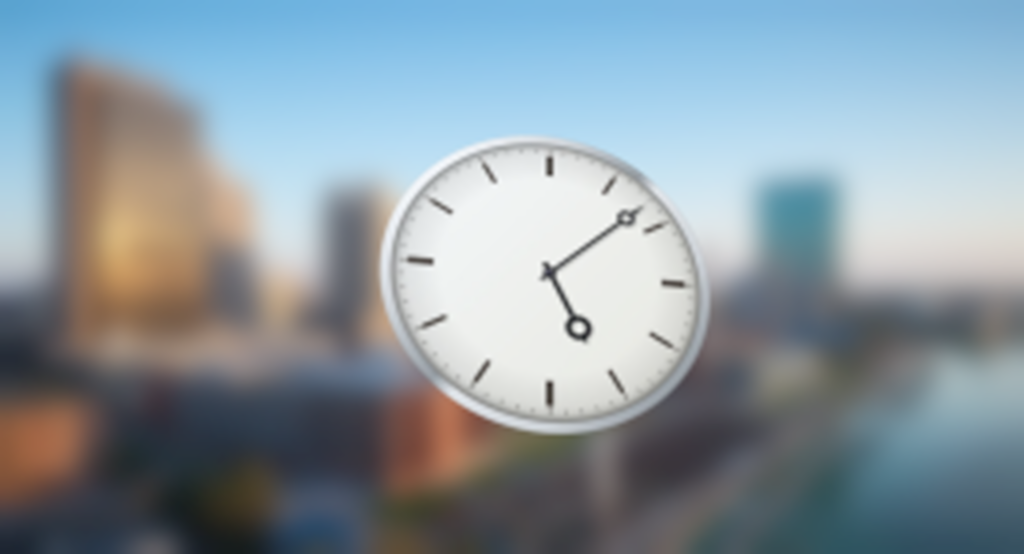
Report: h=5 m=8
